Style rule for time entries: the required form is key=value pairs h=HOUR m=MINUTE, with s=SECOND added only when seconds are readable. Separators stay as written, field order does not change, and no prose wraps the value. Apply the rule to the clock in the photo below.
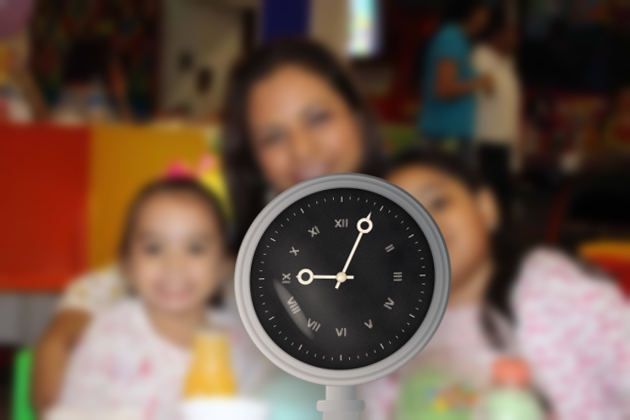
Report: h=9 m=4
